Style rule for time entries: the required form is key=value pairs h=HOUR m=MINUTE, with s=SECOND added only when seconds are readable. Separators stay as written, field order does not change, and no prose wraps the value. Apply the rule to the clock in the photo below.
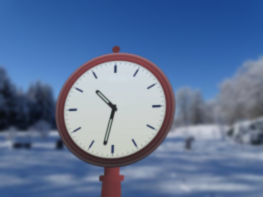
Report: h=10 m=32
